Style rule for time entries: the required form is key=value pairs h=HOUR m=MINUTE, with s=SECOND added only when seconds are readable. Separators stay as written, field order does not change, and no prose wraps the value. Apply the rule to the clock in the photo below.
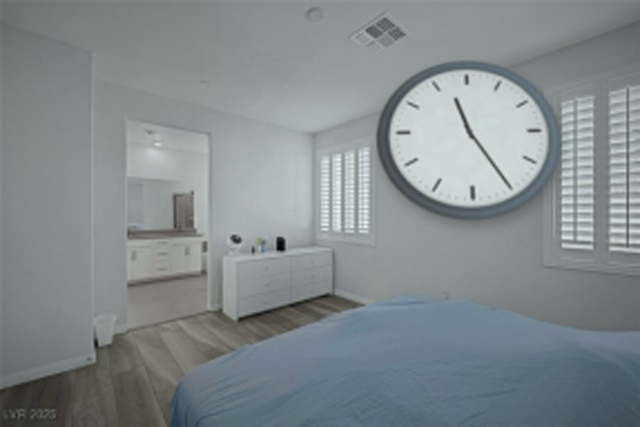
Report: h=11 m=25
